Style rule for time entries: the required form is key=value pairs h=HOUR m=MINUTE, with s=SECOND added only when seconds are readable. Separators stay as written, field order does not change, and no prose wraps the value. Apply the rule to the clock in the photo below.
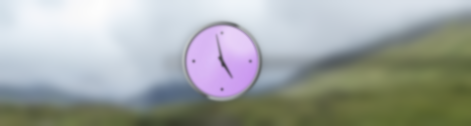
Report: h=4 m=58
